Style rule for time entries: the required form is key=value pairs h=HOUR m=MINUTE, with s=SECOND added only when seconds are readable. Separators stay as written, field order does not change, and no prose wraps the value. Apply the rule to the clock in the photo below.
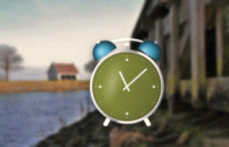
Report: h=11 m=8
